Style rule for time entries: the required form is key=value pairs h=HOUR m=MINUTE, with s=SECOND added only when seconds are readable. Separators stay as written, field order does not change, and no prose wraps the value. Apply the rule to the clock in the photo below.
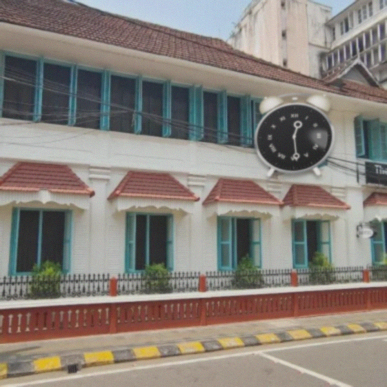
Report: h=12 m=29
